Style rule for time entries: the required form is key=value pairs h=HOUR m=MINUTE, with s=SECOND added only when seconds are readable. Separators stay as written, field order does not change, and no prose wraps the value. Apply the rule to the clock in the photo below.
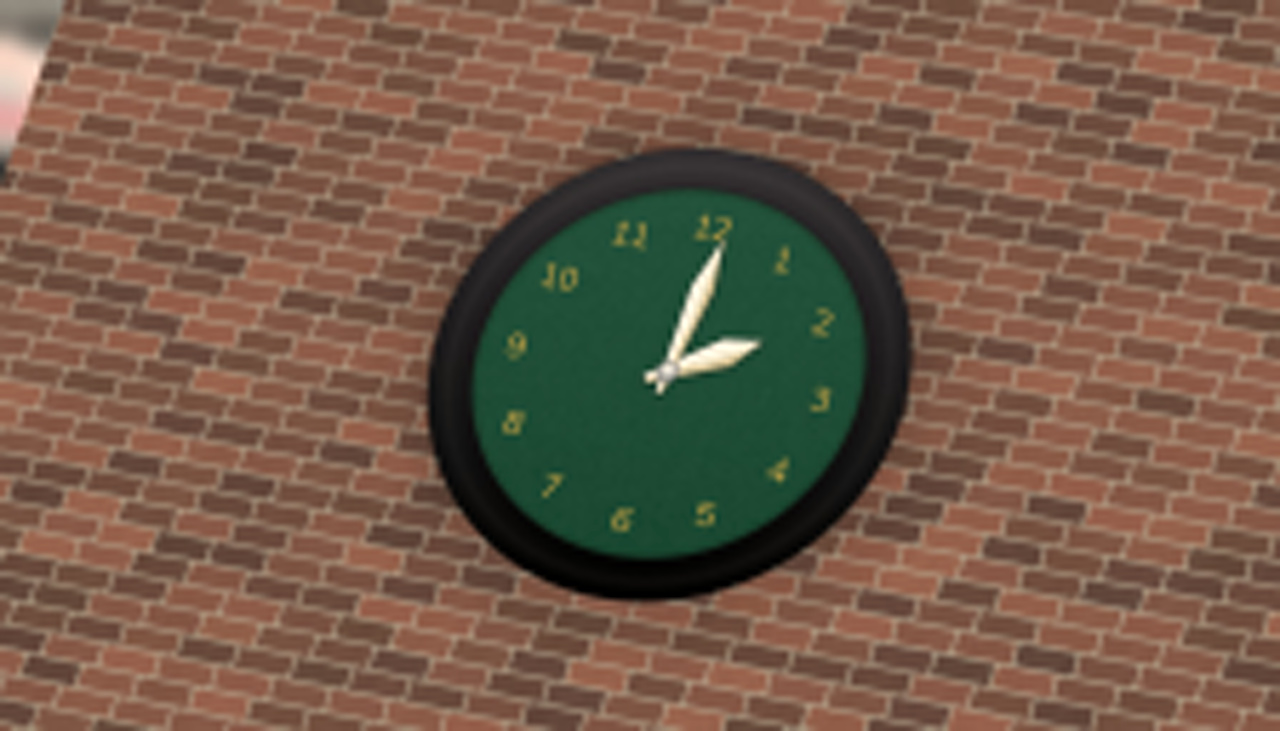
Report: h=2 m=1
